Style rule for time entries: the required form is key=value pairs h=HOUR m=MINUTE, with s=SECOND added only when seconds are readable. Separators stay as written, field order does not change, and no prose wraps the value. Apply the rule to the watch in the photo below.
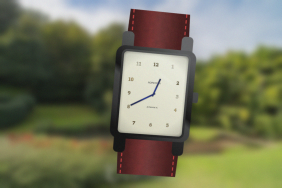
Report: h=12 m=40
